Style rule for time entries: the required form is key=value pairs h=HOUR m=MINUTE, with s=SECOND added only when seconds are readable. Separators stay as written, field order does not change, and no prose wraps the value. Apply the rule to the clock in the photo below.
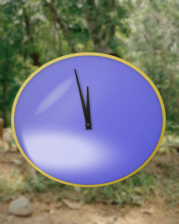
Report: h=11 m=58
